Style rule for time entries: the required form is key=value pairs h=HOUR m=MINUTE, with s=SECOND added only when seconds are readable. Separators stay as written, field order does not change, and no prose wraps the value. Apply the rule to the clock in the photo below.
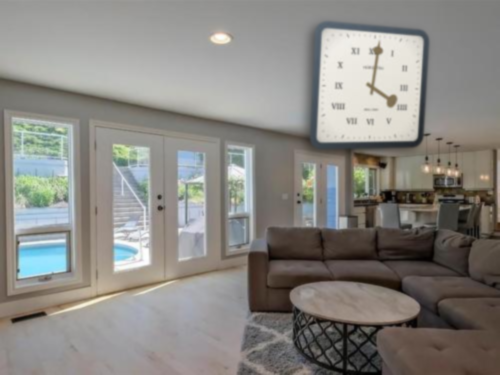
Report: h=4 m=1
